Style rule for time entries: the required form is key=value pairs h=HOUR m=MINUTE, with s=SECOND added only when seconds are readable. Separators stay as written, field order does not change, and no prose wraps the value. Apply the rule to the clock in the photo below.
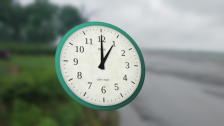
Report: h=1 m=0
